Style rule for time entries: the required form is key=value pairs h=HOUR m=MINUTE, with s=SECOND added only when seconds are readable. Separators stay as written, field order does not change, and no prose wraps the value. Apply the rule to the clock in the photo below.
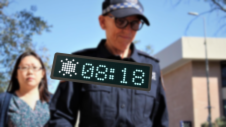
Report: h=8 m=18
